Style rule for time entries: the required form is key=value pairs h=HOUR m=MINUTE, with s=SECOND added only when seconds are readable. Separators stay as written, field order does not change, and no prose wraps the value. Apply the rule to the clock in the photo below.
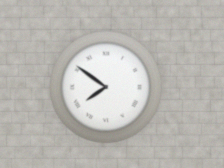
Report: h=7 m=51
